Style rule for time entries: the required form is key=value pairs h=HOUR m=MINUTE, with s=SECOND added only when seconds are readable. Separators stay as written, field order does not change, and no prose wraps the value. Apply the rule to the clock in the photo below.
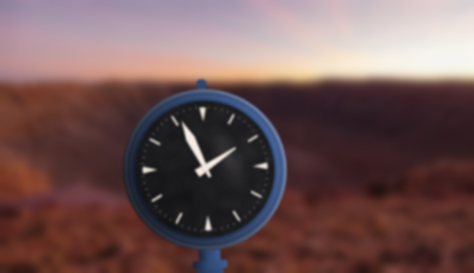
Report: h=1 m=56
